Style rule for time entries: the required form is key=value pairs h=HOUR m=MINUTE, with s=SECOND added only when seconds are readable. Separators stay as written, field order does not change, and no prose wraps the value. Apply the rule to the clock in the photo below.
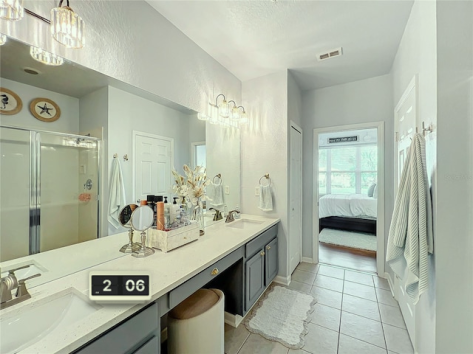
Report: h=2 m=6
